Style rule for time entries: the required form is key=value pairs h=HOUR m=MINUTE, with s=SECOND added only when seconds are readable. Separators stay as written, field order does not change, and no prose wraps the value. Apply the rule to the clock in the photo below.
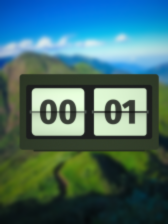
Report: h=0 m=1
